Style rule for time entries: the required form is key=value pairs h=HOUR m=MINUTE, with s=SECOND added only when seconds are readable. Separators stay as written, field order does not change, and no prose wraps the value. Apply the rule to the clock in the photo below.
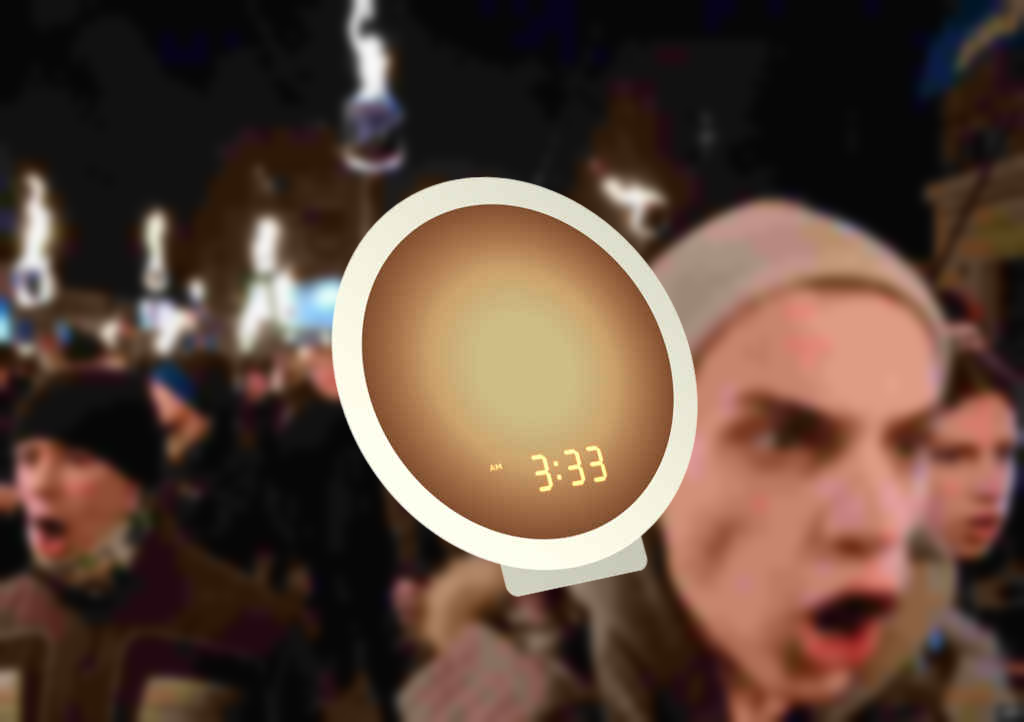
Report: h=3 m=33
